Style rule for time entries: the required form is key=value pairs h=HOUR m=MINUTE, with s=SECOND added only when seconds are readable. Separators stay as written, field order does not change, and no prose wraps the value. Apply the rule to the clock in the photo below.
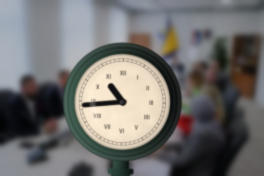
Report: h=10 m=44
